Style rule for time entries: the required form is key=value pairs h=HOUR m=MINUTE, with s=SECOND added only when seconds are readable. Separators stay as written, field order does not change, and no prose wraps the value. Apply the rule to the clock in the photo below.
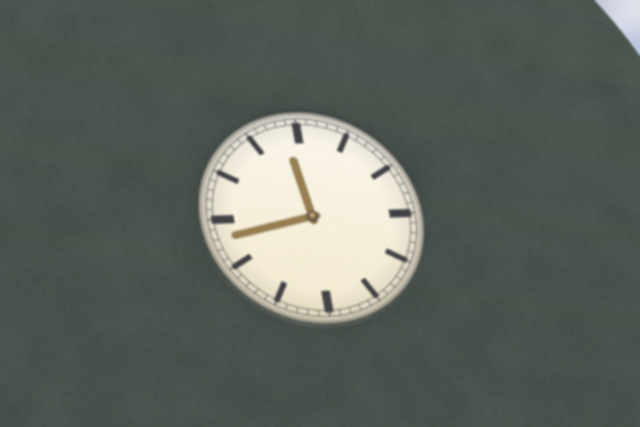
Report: h=11 m=43
